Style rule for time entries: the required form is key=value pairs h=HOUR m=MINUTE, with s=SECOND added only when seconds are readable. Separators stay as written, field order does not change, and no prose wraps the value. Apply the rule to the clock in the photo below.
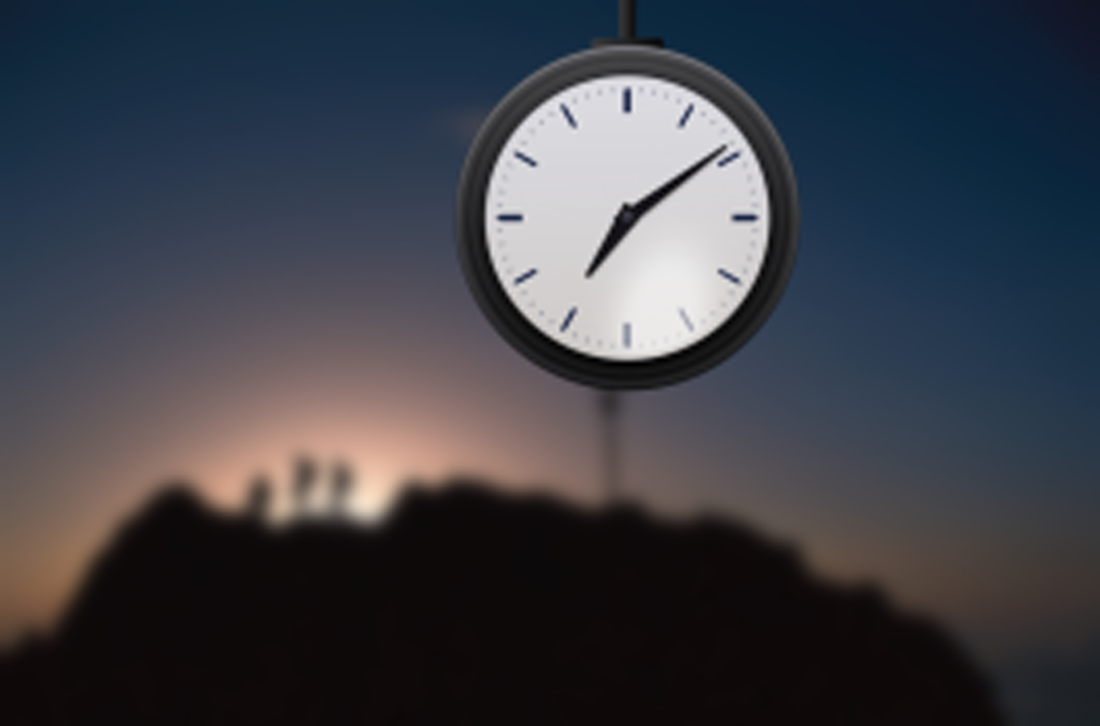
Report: h=7 m=9
